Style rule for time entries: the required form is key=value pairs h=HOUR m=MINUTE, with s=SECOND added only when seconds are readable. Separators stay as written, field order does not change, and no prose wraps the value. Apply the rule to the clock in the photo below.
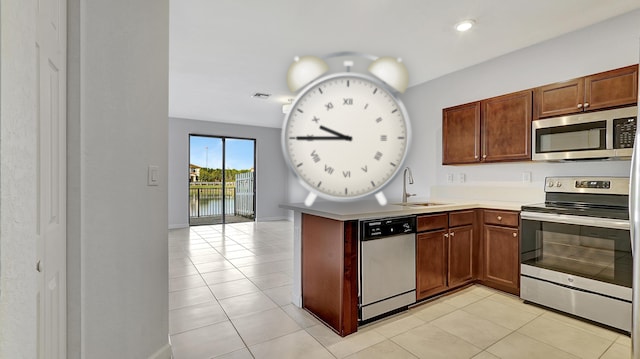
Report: h=9 m=45
